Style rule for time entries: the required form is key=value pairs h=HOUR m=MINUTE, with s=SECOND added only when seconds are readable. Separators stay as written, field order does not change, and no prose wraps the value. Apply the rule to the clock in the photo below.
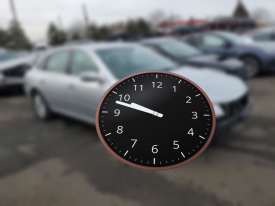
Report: h=9 m=48
